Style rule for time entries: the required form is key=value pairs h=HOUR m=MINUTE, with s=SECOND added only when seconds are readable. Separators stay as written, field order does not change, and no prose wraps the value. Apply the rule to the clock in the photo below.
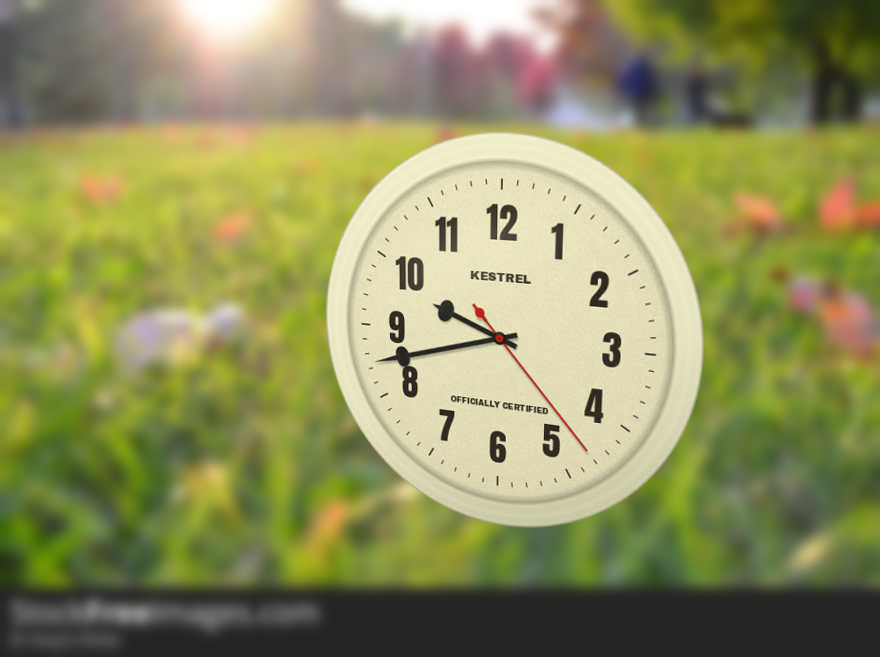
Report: h=9 m=42 s=23
